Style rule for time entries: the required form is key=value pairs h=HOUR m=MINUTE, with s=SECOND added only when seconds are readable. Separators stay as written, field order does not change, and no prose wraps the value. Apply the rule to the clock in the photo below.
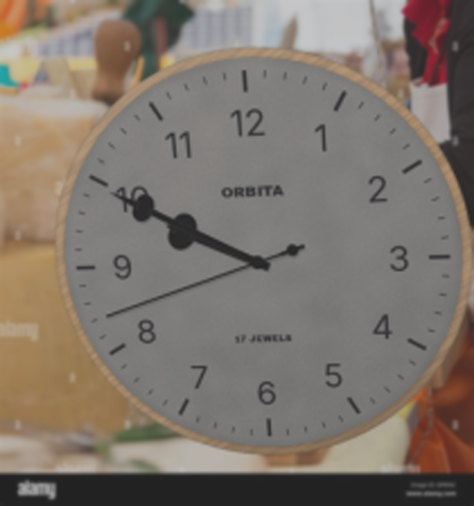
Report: h=9 m=49 s=42
